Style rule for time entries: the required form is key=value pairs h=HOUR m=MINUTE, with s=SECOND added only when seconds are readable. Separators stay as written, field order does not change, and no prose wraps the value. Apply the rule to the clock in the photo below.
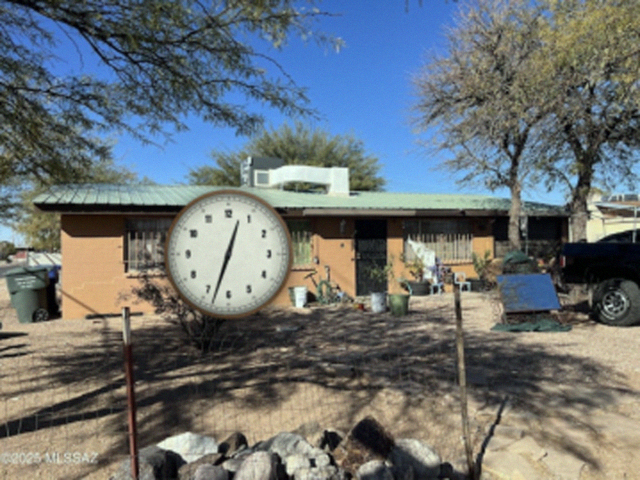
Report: h=12 m=33
